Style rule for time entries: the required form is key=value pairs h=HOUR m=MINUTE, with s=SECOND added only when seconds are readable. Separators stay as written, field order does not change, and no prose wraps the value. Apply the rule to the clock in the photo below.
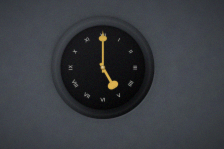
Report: h=5 m=0
